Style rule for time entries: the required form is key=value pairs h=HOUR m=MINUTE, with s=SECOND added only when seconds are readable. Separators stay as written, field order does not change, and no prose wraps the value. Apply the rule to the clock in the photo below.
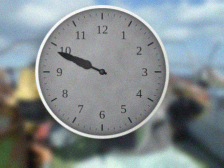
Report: h=9 m=49
